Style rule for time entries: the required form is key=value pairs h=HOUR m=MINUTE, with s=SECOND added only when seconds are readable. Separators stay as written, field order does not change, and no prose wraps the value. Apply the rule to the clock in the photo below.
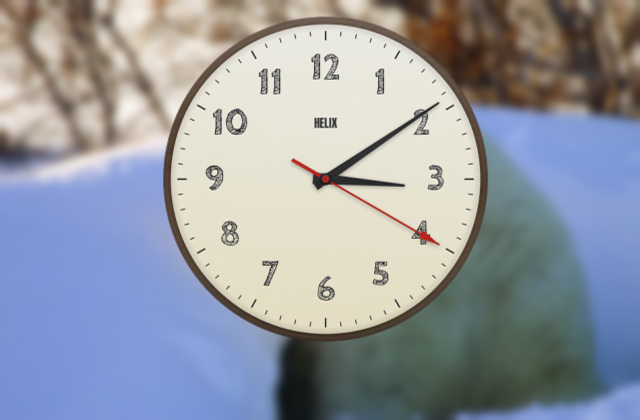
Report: h=3 m=9 s=20
